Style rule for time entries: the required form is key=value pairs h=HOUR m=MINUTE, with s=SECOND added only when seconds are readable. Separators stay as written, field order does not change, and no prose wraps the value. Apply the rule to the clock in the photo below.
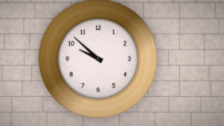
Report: h=9 m=52
